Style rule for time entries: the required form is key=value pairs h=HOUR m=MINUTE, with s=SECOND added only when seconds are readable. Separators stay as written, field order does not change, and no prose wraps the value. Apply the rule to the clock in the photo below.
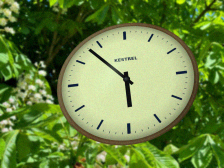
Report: h=5 m=53
